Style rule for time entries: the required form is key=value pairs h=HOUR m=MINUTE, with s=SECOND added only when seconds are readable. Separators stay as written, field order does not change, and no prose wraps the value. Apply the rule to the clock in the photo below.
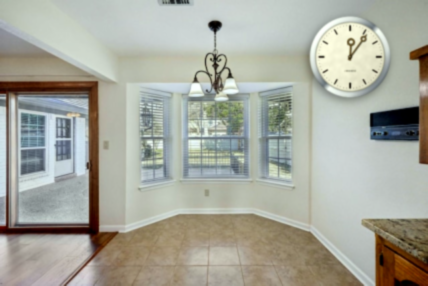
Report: h=12 m=6
